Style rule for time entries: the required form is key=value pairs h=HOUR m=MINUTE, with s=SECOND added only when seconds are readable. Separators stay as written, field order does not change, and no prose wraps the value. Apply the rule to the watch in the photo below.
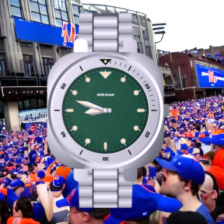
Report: h=8 m=48
